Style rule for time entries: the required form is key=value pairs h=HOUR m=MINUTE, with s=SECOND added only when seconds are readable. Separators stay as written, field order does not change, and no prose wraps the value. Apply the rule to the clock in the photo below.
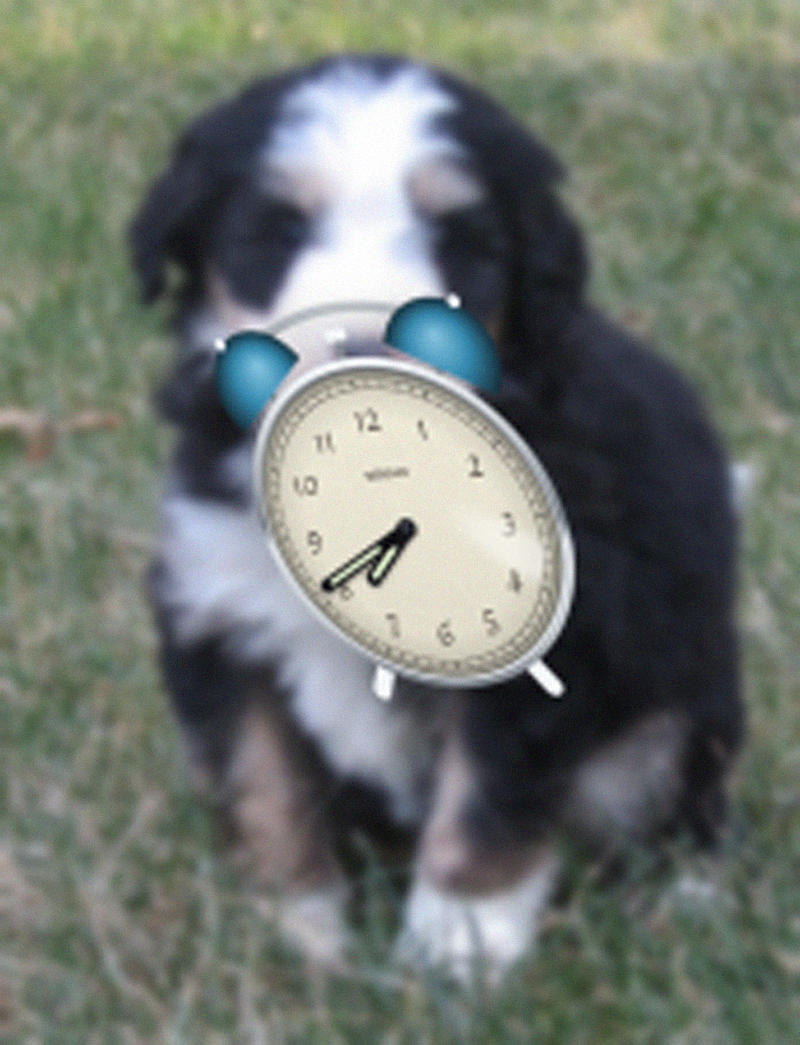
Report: h=7 m=41
